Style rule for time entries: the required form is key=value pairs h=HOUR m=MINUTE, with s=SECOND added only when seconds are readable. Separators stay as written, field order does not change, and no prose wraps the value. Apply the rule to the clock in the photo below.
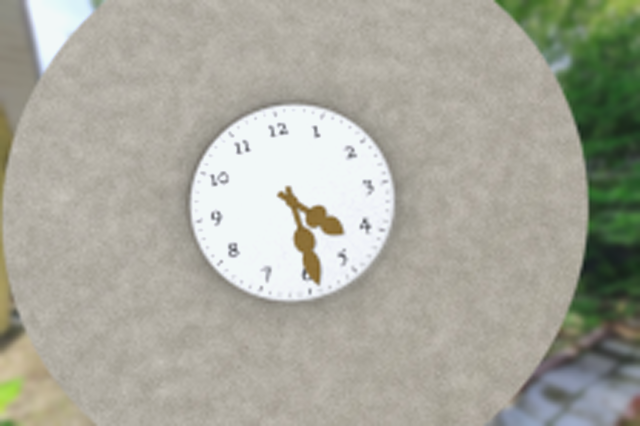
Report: h=4 m=29
